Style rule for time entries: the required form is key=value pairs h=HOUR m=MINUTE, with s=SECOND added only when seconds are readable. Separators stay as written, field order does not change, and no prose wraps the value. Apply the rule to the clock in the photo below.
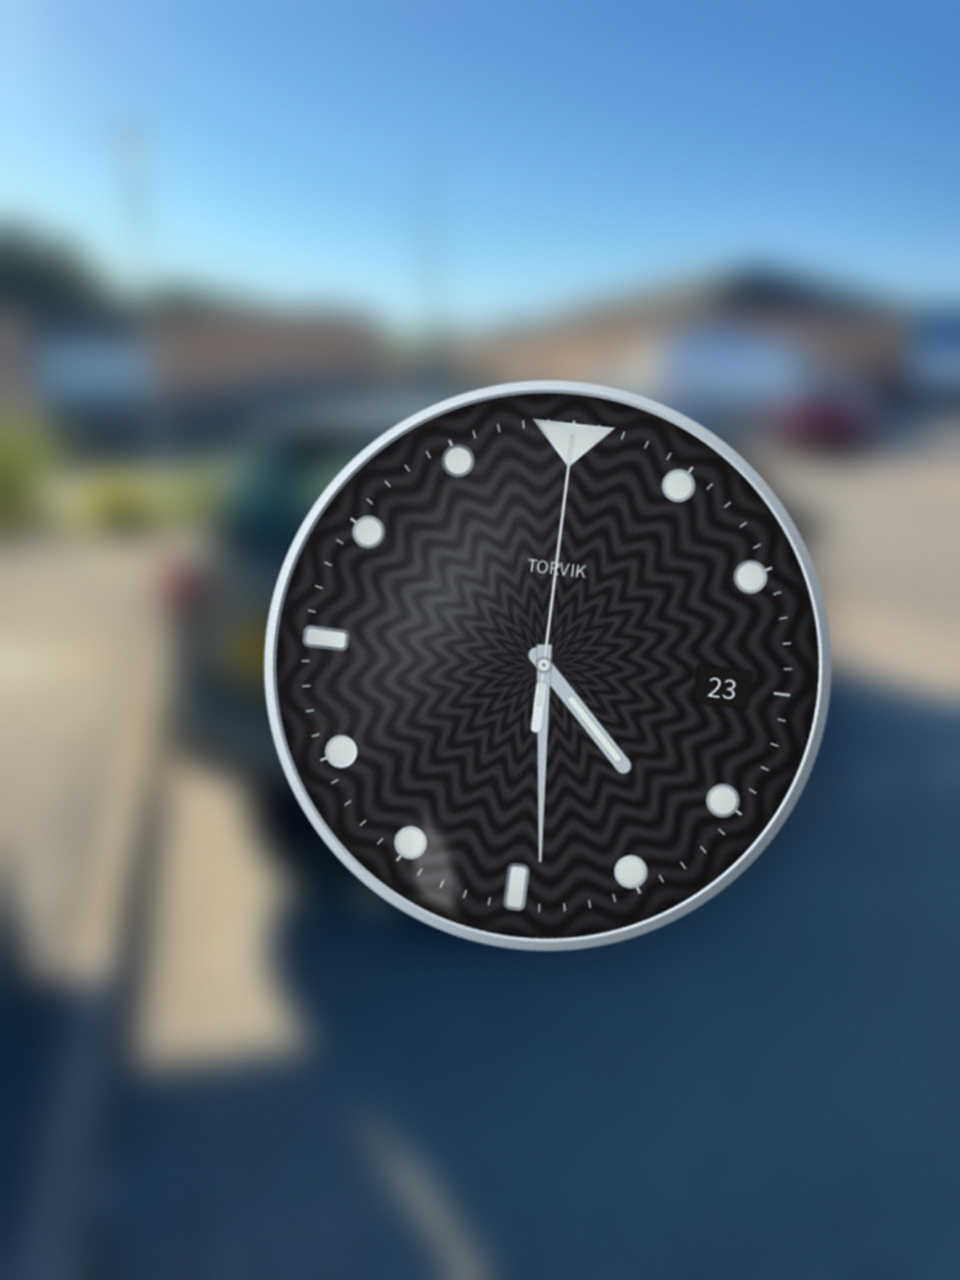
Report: h=4 m=29 s=0
